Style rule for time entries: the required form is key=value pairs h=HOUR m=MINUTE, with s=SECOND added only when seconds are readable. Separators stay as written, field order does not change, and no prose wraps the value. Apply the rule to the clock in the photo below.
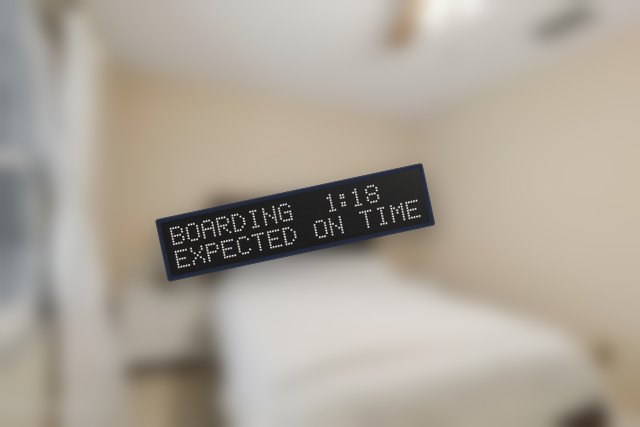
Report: h=1 m=18
